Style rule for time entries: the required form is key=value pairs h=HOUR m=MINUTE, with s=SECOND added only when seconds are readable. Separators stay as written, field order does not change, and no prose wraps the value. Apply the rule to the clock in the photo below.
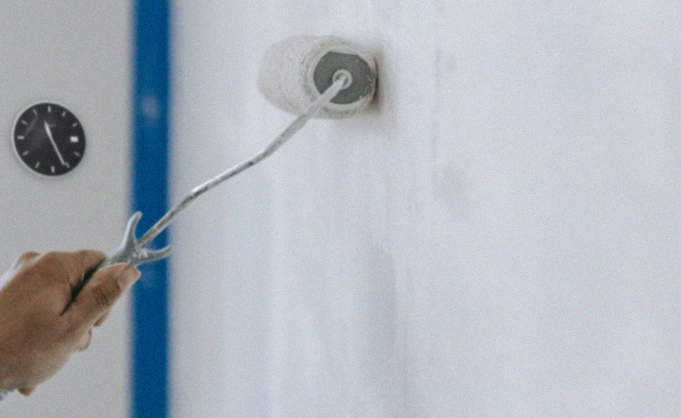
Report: h=11 m=26
